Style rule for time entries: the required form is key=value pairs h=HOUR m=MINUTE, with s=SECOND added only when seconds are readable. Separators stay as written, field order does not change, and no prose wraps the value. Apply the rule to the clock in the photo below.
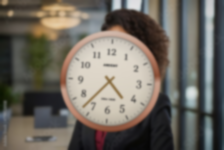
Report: h=4 m=37
